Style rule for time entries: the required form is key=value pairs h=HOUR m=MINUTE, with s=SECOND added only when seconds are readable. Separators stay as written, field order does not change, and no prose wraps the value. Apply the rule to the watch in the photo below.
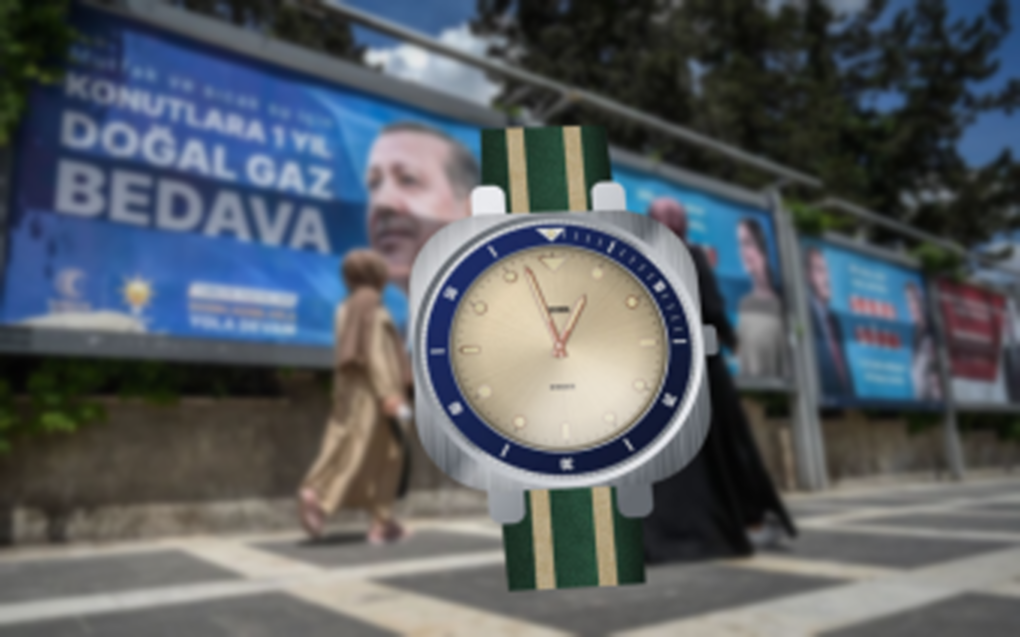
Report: h=12 m=57
